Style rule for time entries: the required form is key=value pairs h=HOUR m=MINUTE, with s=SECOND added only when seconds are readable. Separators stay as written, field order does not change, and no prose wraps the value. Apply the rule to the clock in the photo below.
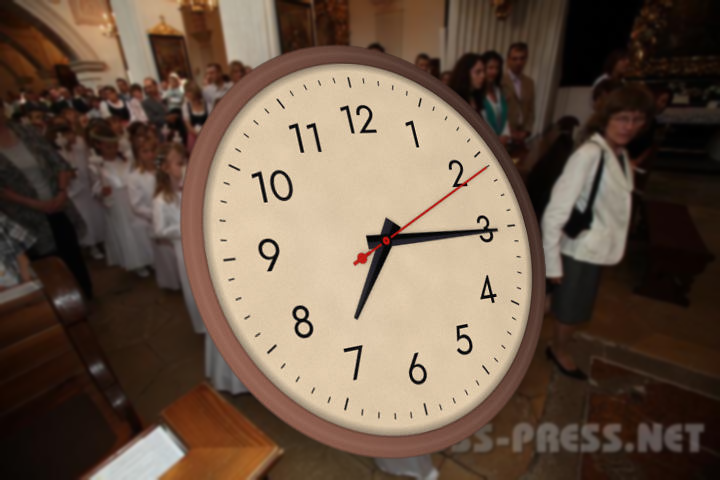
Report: h=7 m=15 s=11
